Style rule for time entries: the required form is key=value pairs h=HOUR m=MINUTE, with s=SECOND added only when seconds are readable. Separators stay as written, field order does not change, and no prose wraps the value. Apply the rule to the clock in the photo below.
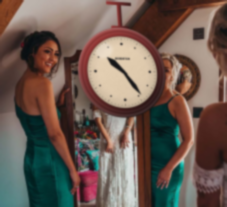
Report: h=10 m=24
